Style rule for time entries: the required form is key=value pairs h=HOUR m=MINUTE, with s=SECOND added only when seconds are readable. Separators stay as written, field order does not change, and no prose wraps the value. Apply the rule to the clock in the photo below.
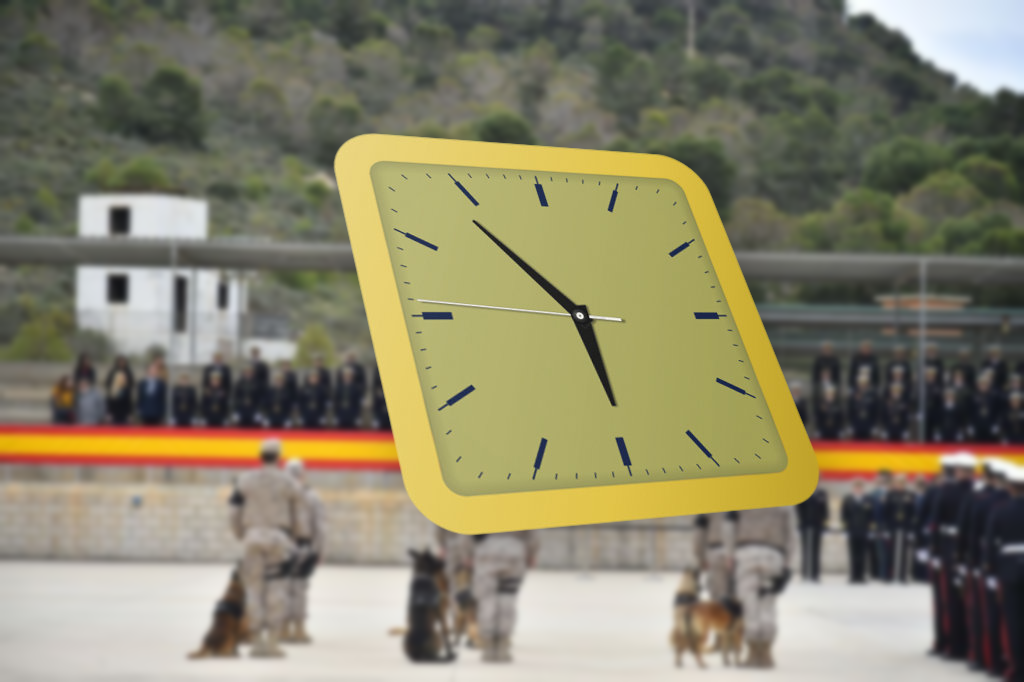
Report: h=5 m=53 s=46
